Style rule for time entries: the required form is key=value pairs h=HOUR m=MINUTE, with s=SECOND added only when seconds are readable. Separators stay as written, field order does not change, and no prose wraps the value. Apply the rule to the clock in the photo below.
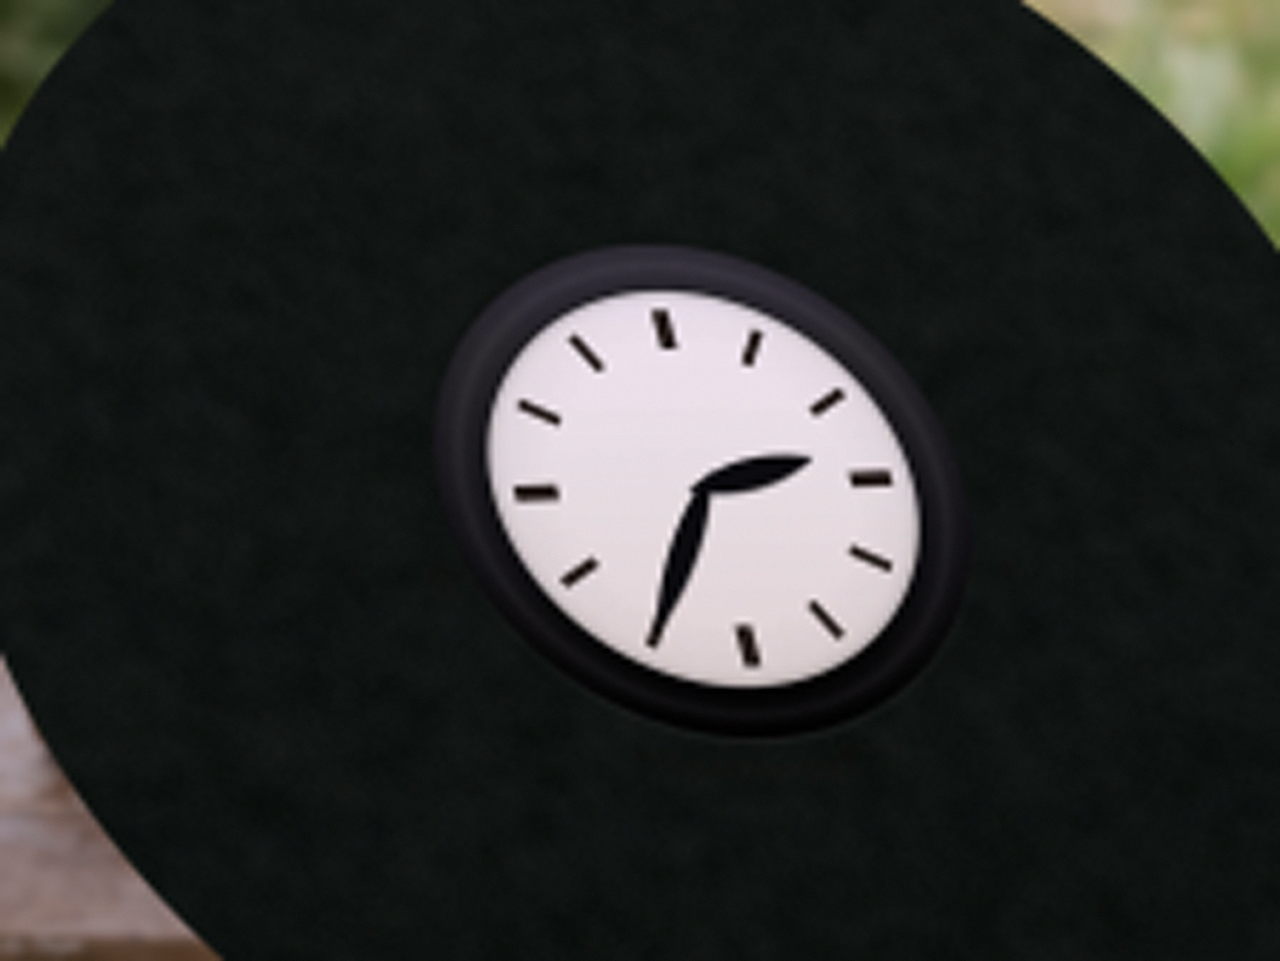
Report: h=2 m=35
